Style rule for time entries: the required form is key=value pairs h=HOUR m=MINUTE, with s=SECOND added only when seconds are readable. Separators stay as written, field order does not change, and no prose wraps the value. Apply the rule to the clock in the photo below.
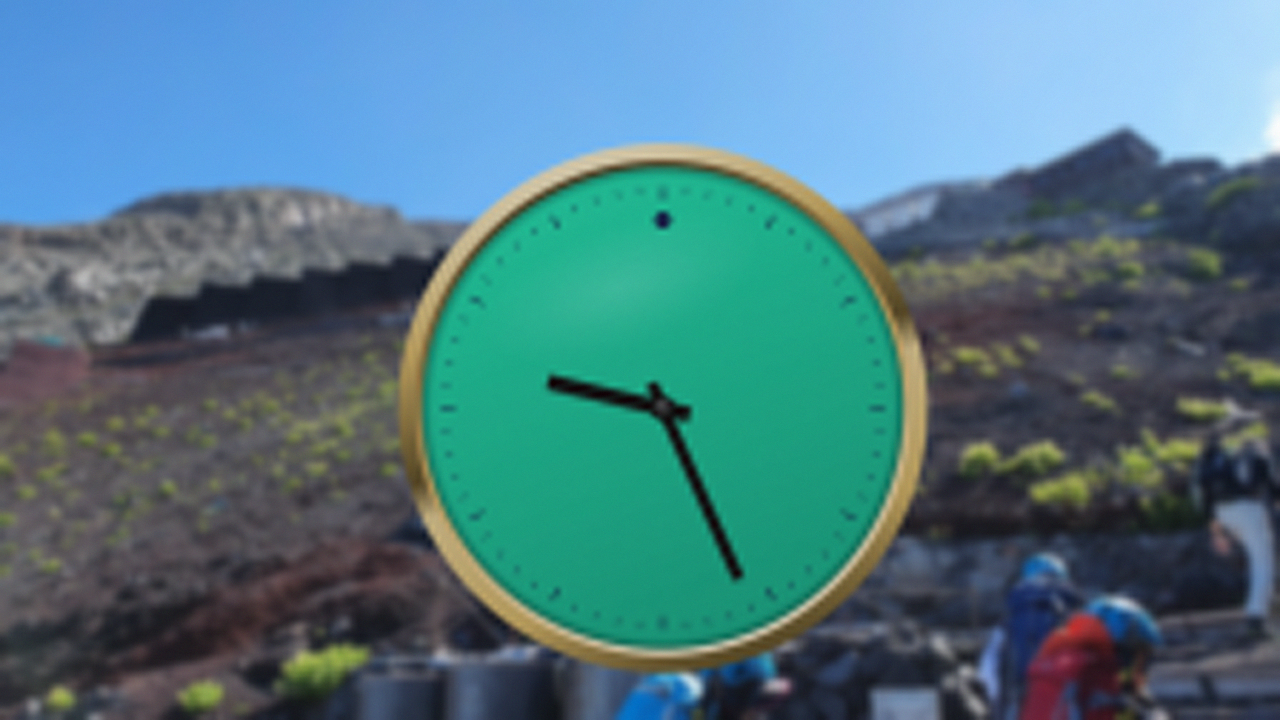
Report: h=9 m=26
